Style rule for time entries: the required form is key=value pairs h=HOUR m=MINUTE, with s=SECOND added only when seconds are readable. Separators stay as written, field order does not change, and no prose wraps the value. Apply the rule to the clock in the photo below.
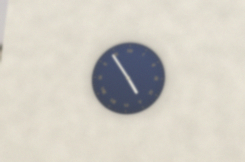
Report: h=4 m=54
